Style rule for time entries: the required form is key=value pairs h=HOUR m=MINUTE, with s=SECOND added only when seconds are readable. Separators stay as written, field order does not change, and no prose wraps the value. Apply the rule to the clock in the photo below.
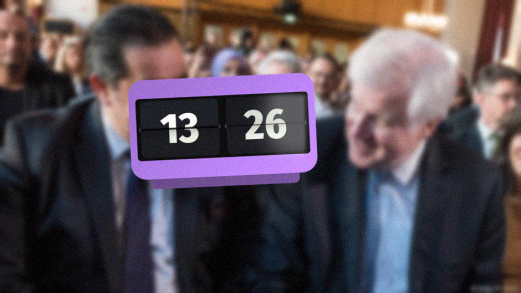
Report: h=13 m=26
